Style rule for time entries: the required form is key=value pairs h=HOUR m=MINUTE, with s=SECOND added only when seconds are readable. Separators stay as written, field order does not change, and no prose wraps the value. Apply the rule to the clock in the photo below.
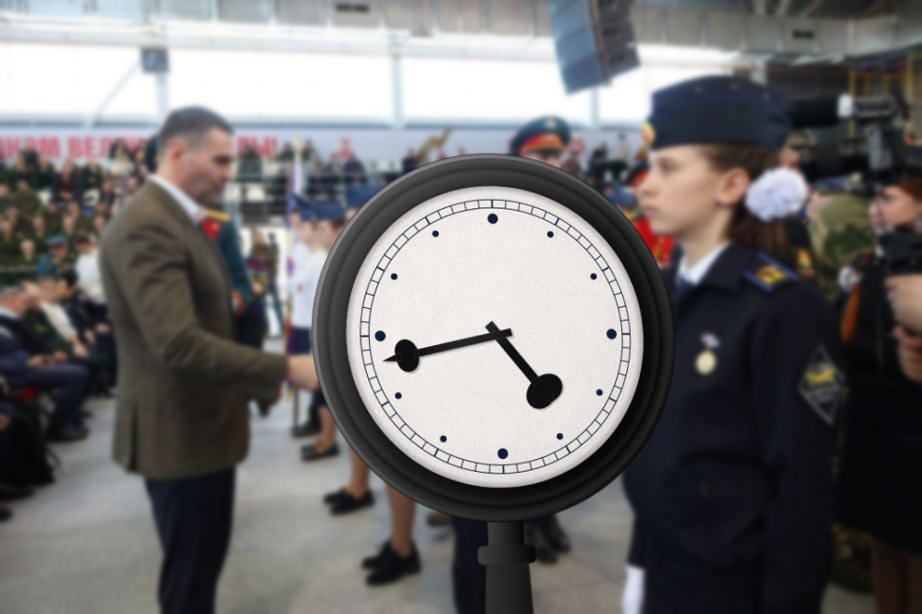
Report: h=4 m=43
